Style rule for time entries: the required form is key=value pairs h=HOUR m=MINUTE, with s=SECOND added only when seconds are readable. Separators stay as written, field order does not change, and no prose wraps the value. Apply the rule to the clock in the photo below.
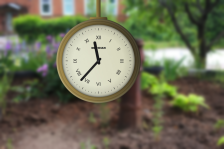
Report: h=11 m=37
